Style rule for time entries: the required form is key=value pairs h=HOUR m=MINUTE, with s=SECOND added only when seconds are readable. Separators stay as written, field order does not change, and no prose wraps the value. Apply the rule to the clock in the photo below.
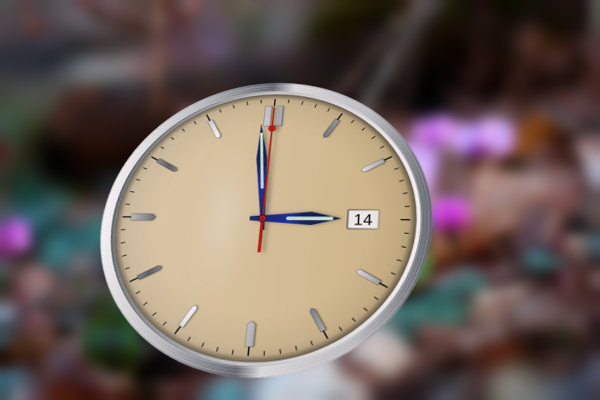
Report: h=2 m=59 s=0
